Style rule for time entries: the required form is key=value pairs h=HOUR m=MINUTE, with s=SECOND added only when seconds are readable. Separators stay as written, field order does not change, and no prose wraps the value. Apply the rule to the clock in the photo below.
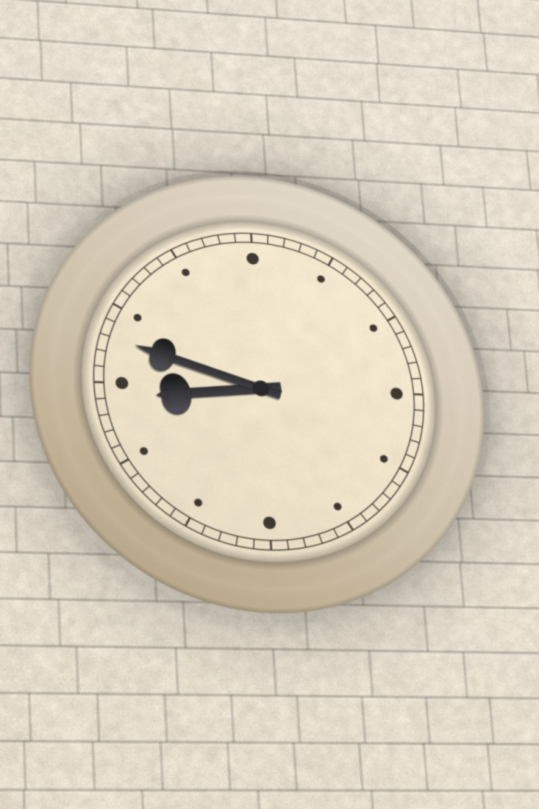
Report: h=8 m=48
